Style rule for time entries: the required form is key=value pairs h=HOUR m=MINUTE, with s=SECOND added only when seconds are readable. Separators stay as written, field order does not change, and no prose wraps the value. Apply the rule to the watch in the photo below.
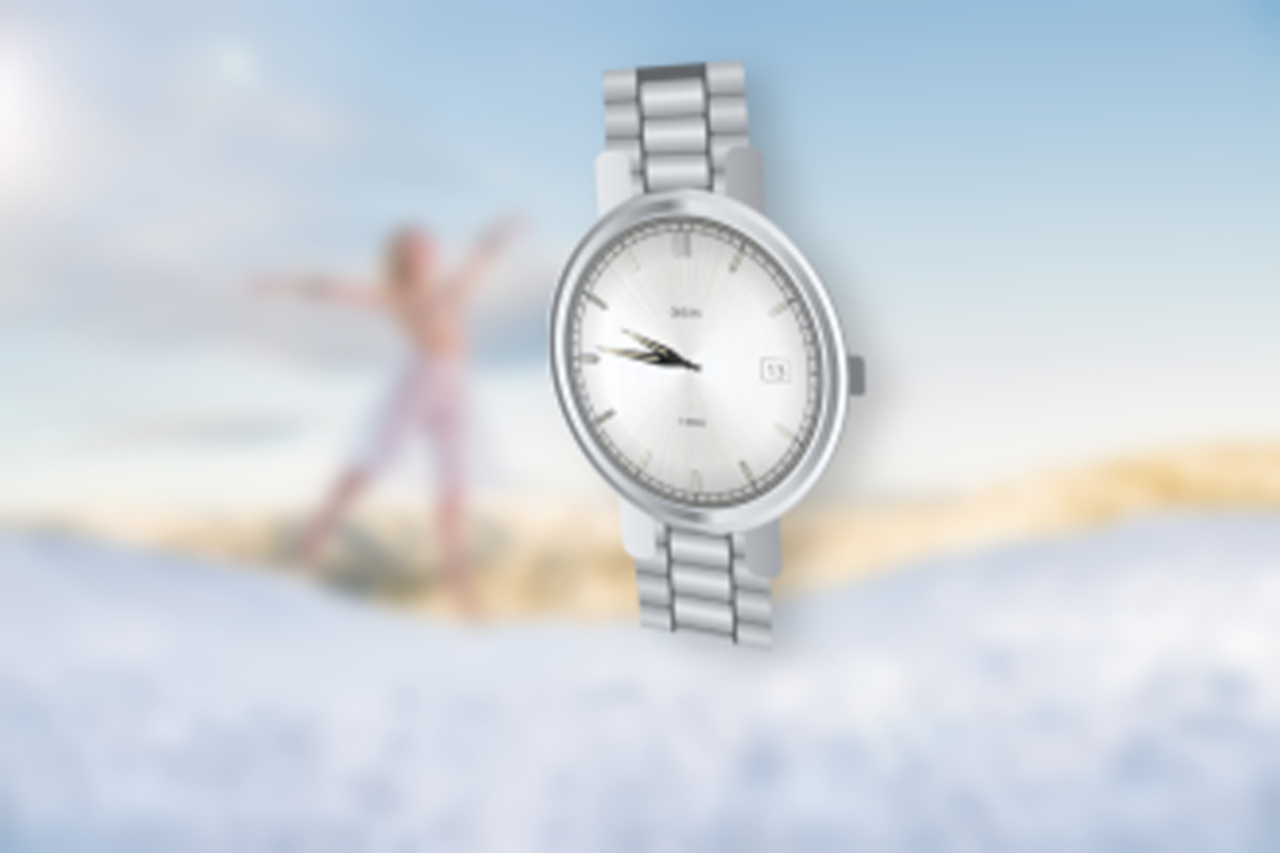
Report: h=9 m=46
